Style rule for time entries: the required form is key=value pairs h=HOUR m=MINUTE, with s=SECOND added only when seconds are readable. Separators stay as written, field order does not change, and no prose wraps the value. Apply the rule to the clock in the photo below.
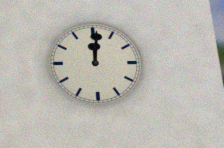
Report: h=12 m=1
